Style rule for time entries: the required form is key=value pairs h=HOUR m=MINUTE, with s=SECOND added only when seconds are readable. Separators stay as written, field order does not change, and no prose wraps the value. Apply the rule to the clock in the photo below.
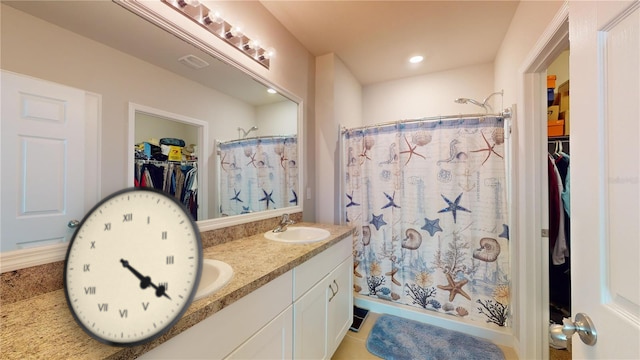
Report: h=4 m=21
